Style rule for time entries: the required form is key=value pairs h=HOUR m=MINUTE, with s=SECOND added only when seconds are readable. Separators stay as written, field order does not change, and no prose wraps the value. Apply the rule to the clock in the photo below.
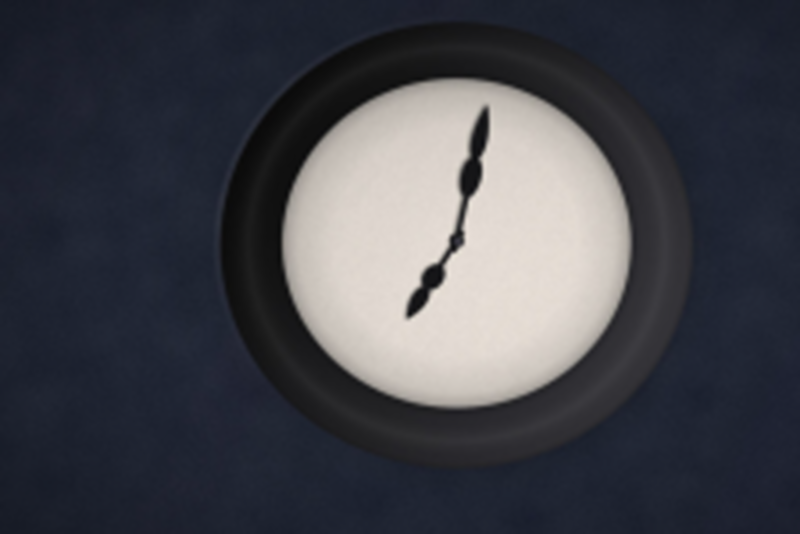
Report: h=7 m=2
